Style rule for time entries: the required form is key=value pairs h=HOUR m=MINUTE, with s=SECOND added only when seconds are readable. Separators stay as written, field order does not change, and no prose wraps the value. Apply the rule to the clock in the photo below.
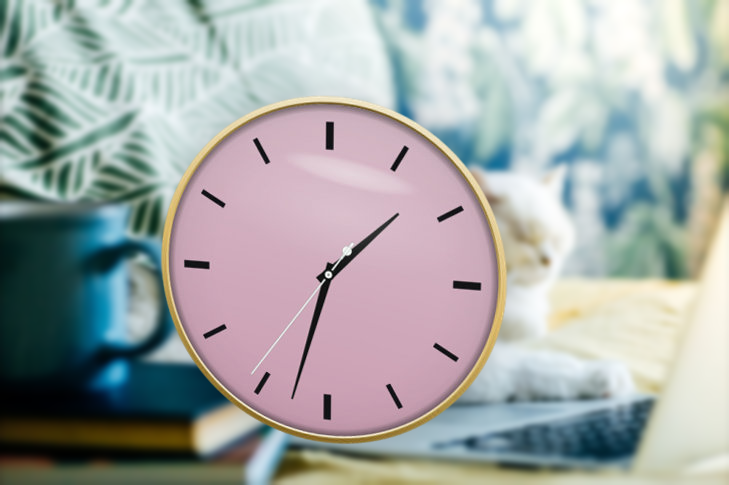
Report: h=1 m=32 s=36
